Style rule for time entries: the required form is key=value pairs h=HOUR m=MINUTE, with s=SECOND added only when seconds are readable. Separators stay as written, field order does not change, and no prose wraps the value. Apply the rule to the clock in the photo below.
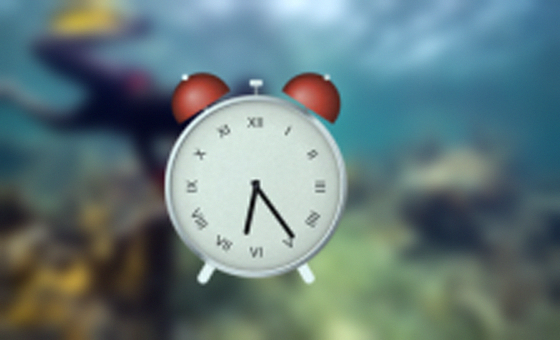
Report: h=6 m=24
